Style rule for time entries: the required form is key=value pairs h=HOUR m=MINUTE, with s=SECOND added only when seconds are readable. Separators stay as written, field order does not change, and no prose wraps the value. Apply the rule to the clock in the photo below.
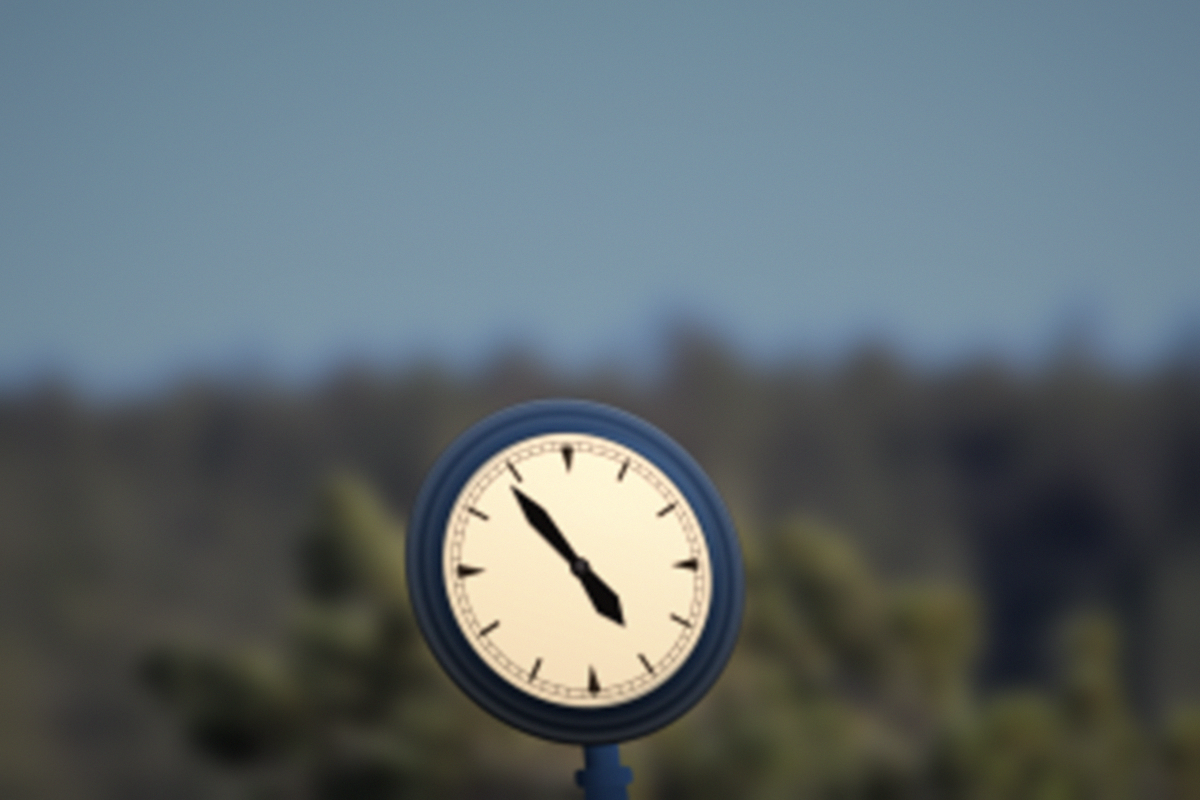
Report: h=4 m=54
